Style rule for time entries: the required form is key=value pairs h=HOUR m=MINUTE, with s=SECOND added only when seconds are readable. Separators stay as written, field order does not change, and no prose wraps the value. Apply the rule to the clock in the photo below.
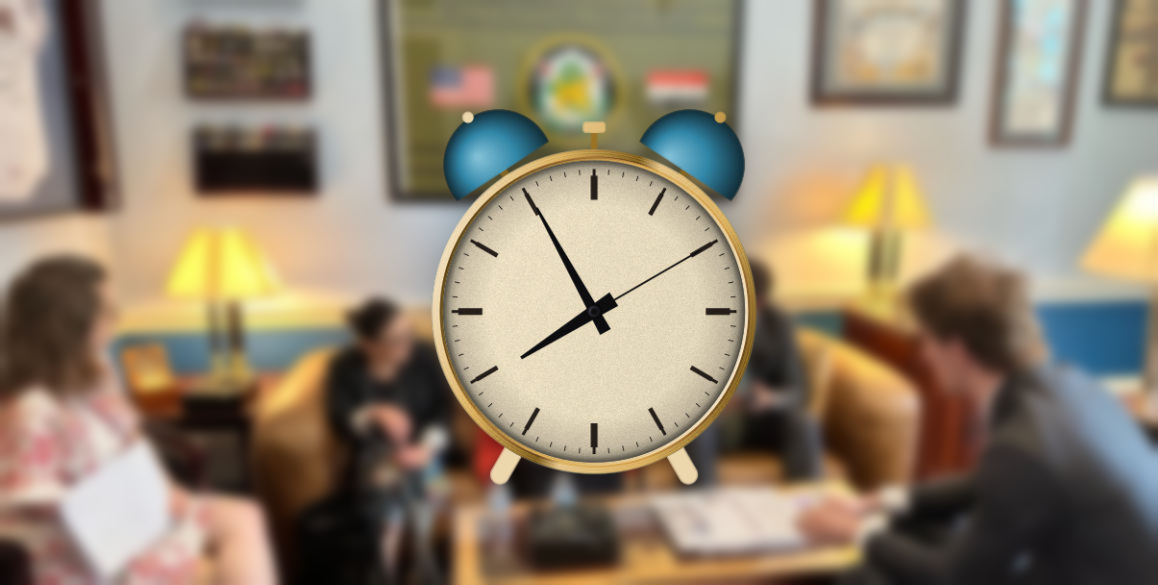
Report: h=7 m=55 s=10
